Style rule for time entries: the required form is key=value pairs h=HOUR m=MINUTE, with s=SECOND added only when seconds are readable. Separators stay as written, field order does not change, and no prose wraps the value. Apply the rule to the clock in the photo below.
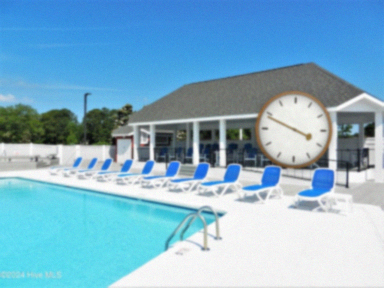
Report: h=3 m=49
